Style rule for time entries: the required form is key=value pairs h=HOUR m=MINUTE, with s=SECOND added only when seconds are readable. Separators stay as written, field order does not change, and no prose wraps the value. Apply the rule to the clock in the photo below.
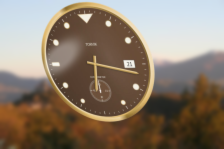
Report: h=6 m=17
